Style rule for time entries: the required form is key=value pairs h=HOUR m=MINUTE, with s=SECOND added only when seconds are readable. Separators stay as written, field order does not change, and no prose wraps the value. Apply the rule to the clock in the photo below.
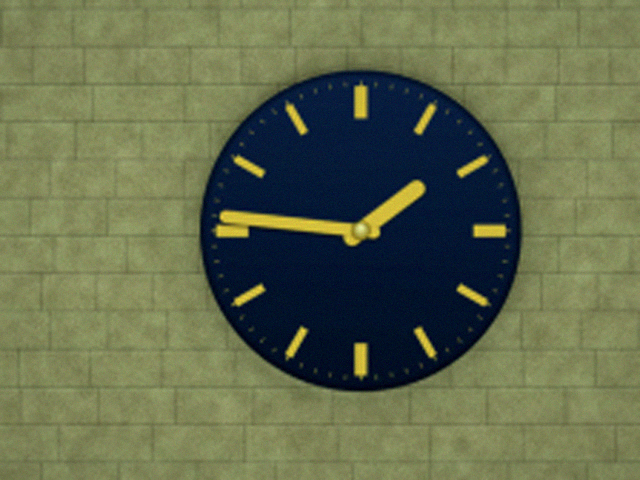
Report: h=1 m=46
